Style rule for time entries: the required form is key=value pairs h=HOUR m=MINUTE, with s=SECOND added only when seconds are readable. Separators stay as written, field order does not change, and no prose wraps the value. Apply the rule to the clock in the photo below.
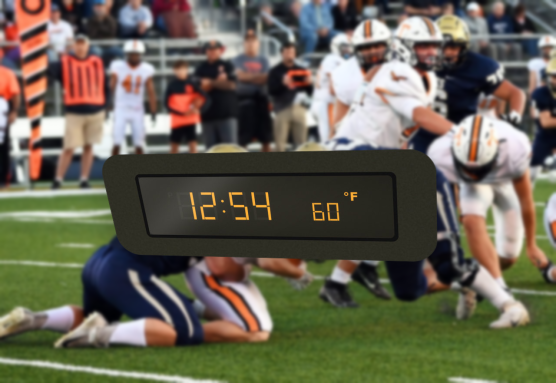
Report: h=12 m=54
